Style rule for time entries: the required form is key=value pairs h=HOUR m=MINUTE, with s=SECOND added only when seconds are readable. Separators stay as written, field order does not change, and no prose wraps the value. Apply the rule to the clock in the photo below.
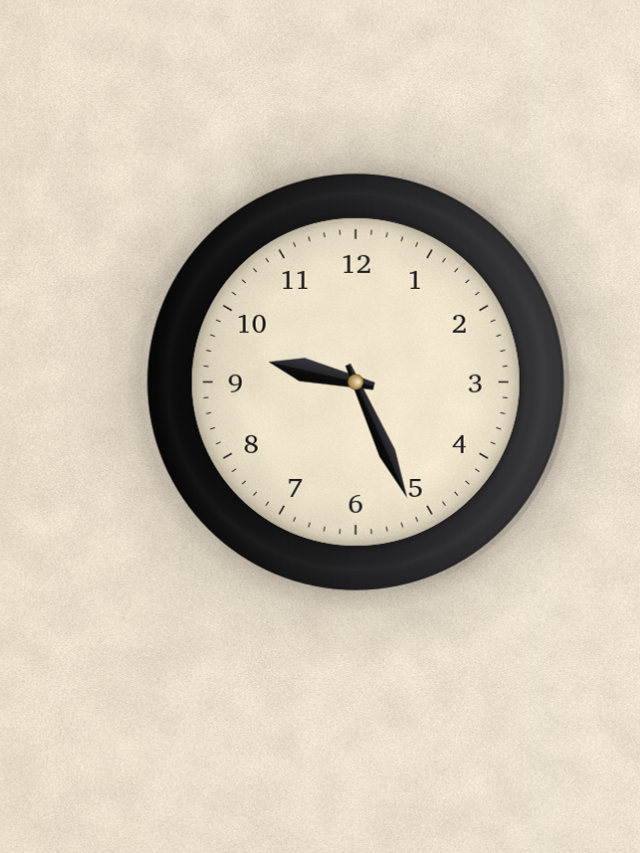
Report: h=9 m=26
